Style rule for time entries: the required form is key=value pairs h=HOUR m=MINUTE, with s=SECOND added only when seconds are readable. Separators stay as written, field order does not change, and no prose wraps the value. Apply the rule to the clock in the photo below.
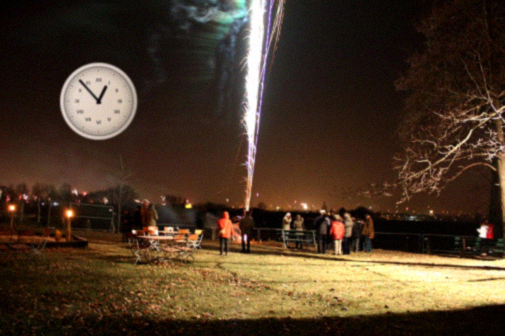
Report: h=12 m=53
